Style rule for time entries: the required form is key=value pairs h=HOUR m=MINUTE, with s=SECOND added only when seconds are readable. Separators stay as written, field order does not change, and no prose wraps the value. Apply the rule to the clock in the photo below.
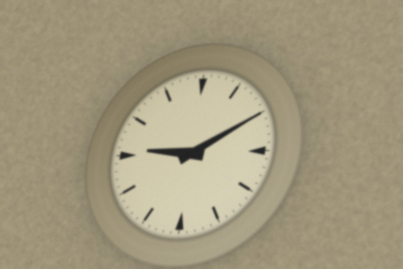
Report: h=9 m=10
